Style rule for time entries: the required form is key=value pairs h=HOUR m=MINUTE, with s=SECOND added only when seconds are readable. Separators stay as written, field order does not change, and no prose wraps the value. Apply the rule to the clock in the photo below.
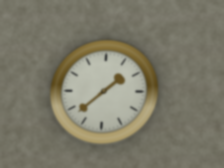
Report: h=1 m=38
